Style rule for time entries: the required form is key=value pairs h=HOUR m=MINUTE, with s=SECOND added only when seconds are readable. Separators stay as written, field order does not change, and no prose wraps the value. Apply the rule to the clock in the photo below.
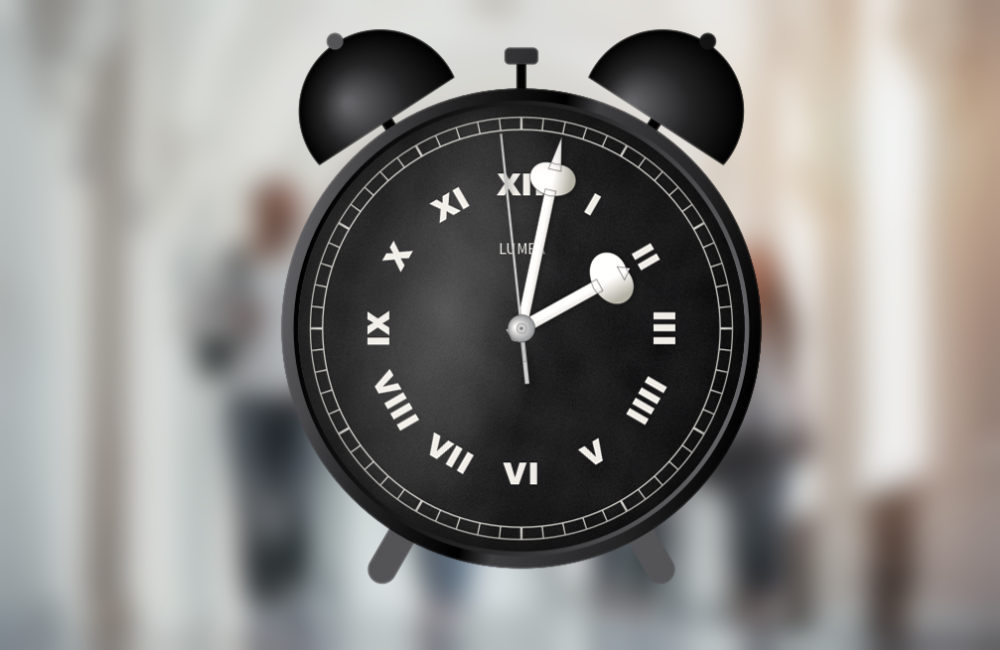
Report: h=2 m=1 s=59
